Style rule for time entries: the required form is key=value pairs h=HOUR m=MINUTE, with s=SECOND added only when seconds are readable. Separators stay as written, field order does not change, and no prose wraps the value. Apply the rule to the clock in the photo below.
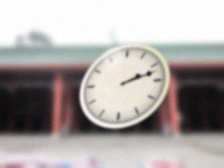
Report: h=2 m=12
